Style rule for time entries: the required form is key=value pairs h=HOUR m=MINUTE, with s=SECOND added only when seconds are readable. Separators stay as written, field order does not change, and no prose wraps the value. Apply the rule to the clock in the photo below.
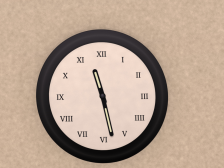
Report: h=11 m=28
